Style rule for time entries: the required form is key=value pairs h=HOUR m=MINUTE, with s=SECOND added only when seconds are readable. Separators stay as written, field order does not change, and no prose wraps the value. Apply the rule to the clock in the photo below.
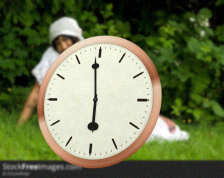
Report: h=5 m=59
